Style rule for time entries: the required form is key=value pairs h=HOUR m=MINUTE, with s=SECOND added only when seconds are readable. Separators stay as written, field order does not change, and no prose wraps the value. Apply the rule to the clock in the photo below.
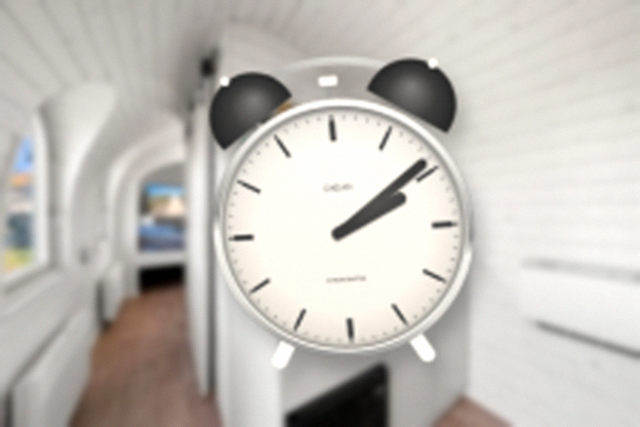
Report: h=2 m=9
